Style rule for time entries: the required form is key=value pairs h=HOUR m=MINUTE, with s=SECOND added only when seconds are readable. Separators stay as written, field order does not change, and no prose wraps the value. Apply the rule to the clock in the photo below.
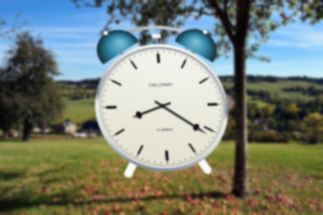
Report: h=8 m=21
